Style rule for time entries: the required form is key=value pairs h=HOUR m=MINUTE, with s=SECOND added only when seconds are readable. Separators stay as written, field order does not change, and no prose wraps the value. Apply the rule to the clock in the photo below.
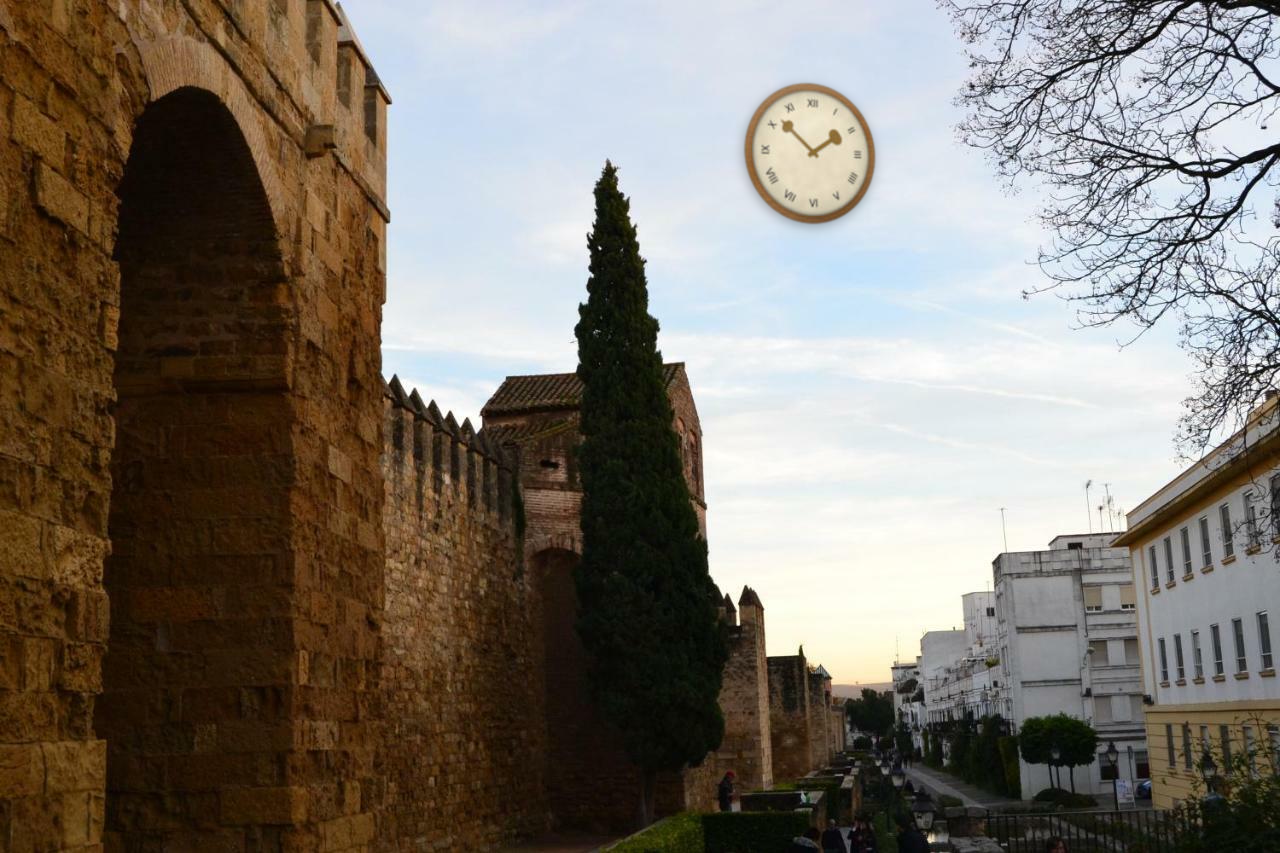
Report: h=1 m=52
